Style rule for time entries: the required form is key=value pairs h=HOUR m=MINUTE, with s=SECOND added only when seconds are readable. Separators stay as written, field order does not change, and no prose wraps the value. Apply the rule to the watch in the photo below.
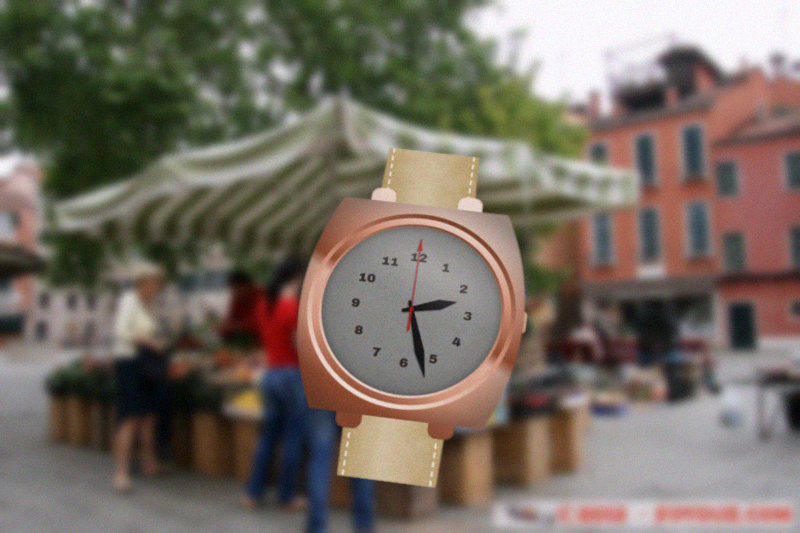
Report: h=2 m=27 s=0
